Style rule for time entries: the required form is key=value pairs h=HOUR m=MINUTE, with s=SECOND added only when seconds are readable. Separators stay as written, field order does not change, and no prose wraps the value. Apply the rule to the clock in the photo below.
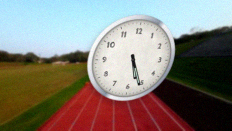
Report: h=5 m=26
